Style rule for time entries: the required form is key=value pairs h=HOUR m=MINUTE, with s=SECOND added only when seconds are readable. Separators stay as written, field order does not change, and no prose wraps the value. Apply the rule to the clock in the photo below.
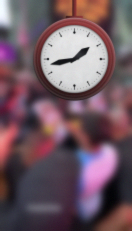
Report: h=1 m=43
